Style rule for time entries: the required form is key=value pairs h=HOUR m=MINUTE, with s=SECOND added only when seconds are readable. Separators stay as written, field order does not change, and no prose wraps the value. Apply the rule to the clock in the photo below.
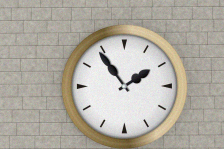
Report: h=1 m=54
